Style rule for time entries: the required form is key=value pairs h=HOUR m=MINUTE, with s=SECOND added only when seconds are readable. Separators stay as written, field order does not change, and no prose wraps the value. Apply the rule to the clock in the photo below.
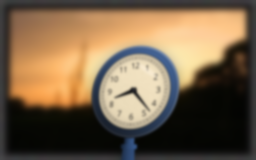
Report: h=8 m=23
